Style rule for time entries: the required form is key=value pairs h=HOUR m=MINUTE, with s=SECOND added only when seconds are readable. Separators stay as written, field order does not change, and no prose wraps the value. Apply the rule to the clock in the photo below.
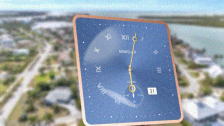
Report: h=6 m=3
